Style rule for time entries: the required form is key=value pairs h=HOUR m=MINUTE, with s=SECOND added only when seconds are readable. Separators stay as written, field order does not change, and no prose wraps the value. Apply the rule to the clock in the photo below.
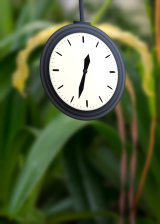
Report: h=12 m=33
